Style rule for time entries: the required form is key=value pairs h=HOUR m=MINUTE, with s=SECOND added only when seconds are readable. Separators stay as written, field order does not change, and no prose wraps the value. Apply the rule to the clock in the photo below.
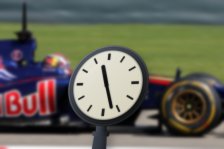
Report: h=11 m=27
